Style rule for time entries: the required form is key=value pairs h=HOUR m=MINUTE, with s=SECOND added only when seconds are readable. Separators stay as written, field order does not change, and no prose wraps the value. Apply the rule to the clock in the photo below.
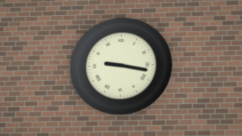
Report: h=9 m=17
